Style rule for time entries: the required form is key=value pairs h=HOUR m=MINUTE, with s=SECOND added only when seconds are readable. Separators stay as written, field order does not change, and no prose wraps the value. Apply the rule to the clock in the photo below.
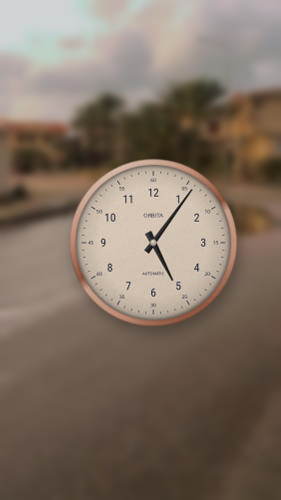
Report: h=5 m=6
